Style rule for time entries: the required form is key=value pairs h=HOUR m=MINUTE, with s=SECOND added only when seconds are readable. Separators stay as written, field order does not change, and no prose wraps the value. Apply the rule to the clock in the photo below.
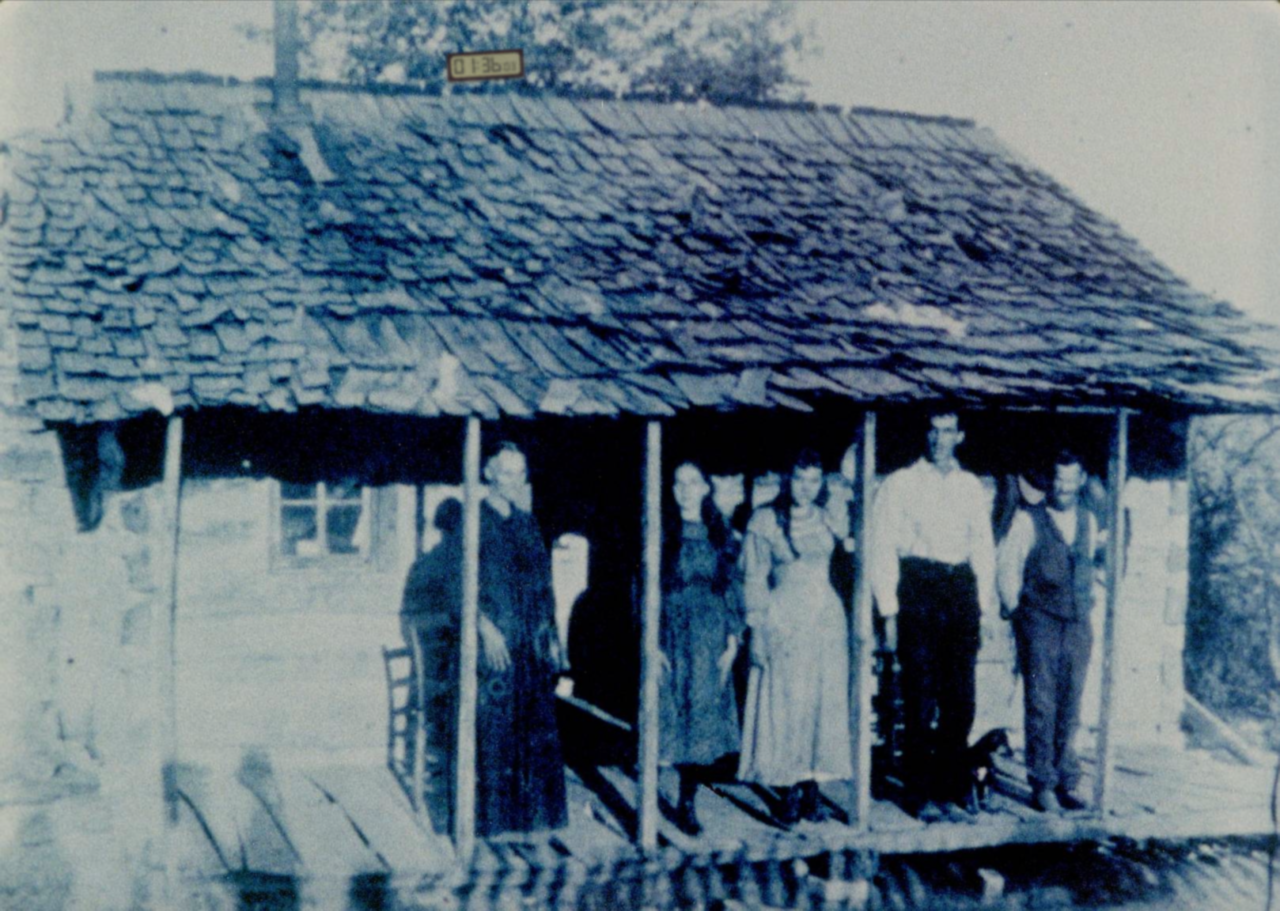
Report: h=1 m=36
